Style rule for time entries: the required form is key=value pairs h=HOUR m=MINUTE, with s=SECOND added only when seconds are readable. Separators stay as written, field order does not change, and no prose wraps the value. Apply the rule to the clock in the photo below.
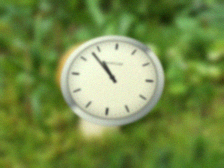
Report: h=10 m=53
